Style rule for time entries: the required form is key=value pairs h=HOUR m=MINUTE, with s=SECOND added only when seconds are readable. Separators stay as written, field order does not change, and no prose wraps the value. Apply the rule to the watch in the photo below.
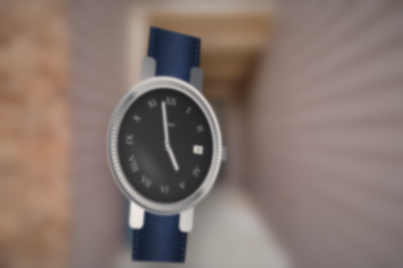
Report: h=4 m=58
